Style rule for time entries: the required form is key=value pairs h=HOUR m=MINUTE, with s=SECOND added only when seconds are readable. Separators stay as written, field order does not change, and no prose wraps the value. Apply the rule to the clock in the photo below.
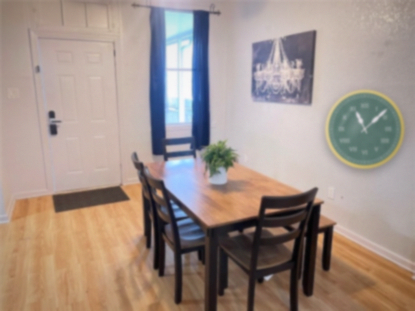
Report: h=11 m=8
